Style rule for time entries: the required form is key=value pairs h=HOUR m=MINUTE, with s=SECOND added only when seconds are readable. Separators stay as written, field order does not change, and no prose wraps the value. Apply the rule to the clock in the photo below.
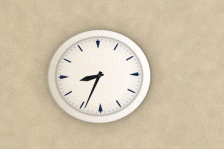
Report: h=8 m=34
